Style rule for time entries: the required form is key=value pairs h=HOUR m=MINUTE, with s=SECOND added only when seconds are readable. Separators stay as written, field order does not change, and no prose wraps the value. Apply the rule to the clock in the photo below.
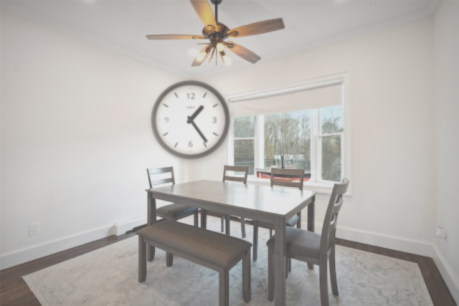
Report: h=1 m=24
